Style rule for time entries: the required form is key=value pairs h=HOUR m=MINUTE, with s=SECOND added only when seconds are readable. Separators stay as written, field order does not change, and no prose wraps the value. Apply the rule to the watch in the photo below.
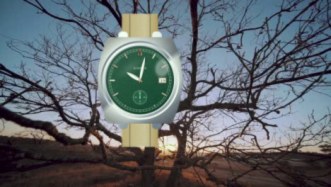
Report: h=10 m=2
